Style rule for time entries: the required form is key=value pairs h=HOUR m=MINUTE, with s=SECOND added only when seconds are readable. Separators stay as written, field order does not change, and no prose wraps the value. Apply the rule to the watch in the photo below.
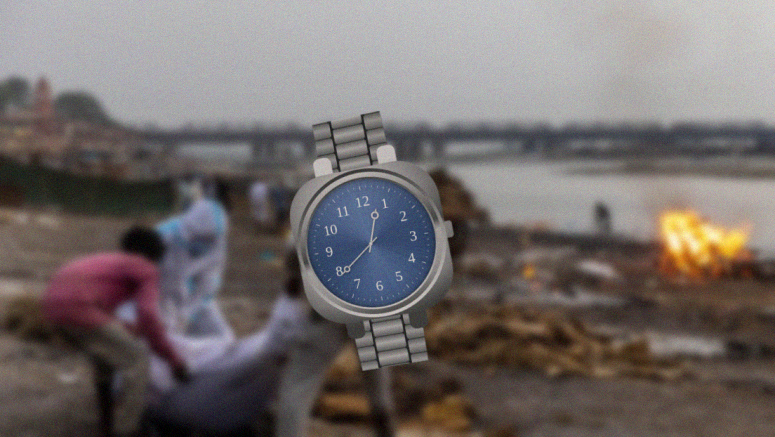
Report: h=12 m=39
